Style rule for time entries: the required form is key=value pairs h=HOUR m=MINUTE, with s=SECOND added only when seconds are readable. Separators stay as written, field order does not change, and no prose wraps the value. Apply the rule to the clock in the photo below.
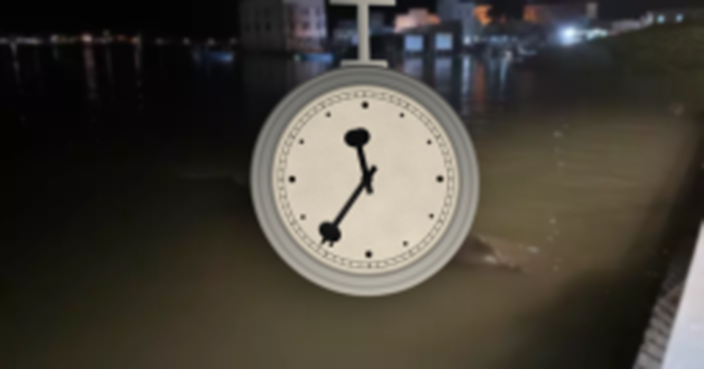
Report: h=11 m=36
